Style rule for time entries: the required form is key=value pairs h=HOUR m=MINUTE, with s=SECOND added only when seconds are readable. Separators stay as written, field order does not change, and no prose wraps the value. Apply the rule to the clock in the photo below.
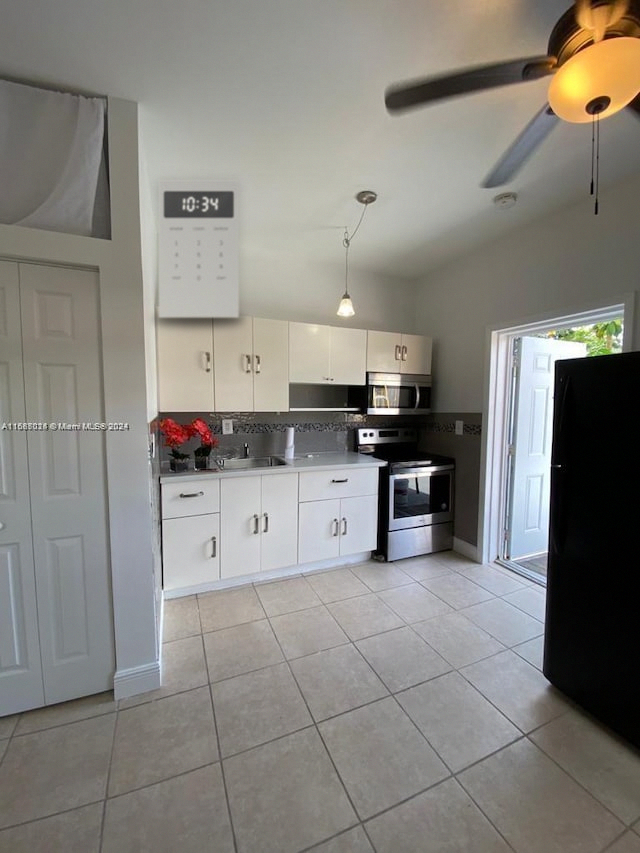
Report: h=10 m=34
